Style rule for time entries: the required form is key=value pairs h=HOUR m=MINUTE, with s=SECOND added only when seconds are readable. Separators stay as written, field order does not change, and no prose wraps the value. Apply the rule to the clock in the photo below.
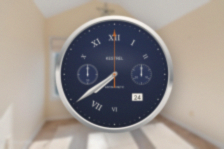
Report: h=7 m=39
